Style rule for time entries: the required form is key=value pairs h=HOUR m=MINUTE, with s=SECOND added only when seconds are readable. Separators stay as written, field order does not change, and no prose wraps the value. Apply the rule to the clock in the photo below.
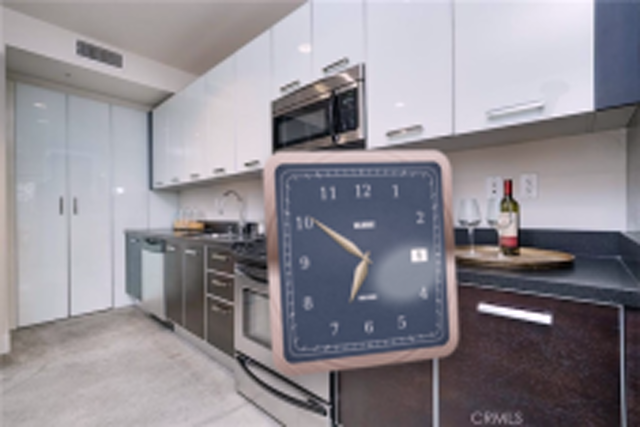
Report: h=6 m=51
